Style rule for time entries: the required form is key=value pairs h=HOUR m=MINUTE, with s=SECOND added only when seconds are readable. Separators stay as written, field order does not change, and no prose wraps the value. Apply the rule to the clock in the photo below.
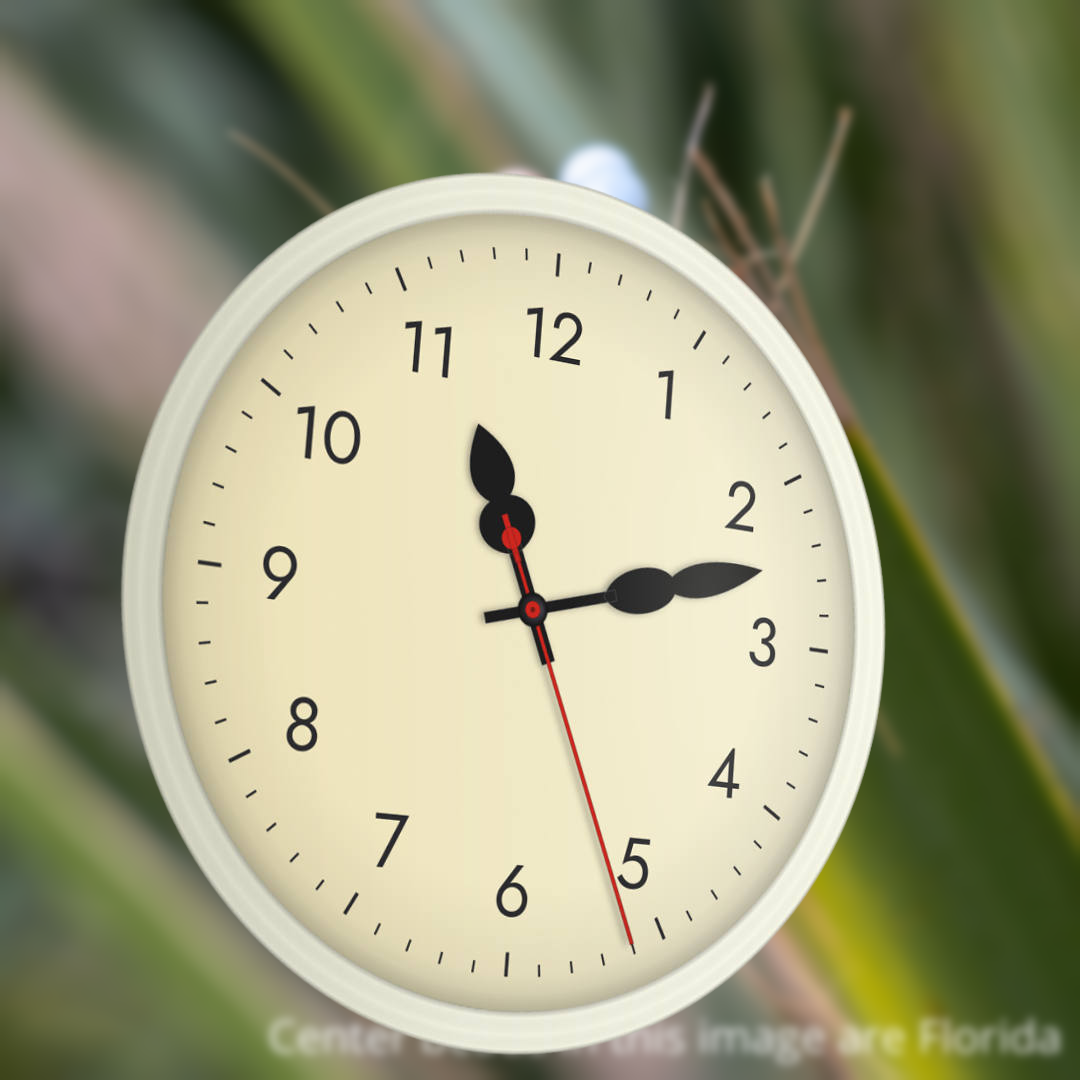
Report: h=11 m=12 s=26
